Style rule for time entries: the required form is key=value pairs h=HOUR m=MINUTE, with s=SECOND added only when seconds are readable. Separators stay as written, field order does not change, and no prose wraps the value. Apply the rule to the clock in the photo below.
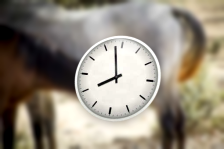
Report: h=7 m=58
